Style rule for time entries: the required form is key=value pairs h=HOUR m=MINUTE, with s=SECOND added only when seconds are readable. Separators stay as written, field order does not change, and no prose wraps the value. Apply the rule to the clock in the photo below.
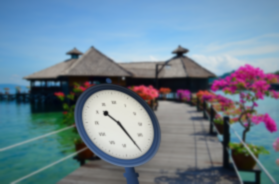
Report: h=10 m=25
